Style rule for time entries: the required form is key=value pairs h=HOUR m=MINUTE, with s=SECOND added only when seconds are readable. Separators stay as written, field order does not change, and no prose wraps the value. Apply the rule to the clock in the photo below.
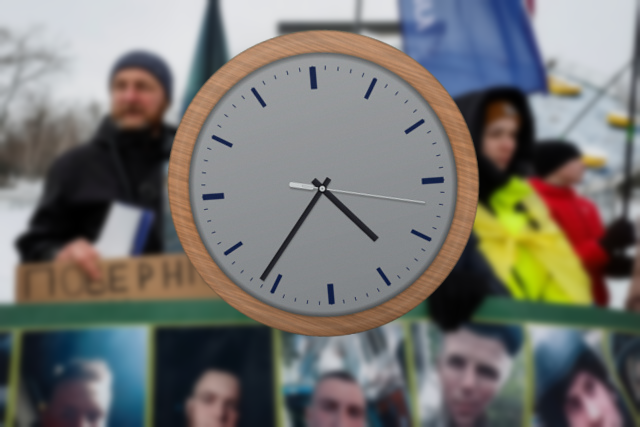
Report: h=4 m=36 s=17
